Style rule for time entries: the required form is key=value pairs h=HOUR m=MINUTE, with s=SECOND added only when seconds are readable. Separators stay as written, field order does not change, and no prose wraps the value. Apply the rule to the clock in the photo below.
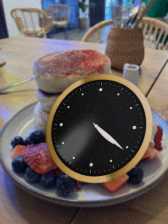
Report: h=4 m=21
